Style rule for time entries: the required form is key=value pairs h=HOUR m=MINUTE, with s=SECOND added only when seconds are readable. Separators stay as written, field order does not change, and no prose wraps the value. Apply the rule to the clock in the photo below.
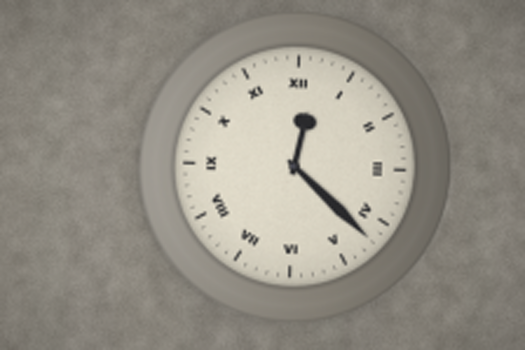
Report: h=12 m=22
